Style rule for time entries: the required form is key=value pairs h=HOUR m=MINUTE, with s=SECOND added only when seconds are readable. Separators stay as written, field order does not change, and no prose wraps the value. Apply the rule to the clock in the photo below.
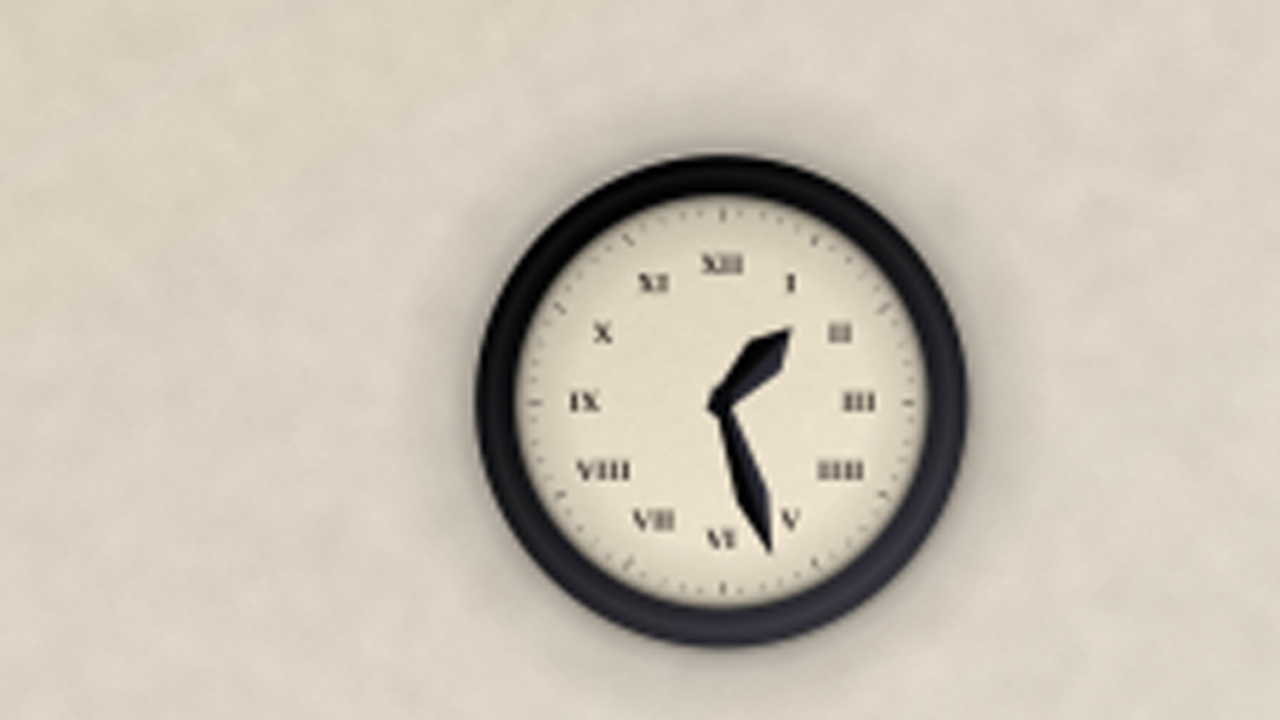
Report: h=1 m=27
